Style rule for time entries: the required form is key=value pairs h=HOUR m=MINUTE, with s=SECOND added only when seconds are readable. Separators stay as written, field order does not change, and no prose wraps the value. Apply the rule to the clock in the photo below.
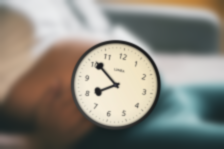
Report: h=7 m=51
